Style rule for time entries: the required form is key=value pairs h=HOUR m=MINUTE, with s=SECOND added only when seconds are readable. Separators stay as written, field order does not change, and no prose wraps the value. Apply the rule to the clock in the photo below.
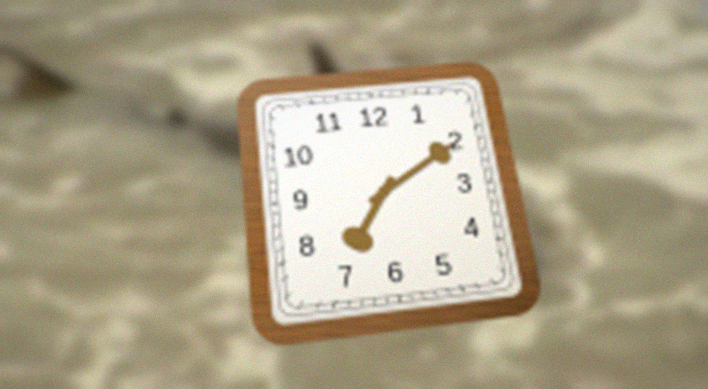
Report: h=7 m=10
